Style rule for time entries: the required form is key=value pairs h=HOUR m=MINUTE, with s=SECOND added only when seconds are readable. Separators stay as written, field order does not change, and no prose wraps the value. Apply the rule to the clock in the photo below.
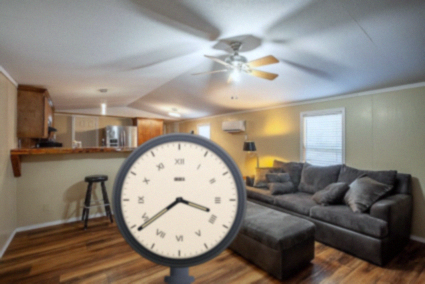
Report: h=3 m=39
